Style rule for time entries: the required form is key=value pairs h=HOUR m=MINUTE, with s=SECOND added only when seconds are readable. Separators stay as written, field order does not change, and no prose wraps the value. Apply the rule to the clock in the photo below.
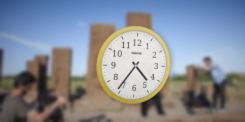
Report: h=4 m=36
